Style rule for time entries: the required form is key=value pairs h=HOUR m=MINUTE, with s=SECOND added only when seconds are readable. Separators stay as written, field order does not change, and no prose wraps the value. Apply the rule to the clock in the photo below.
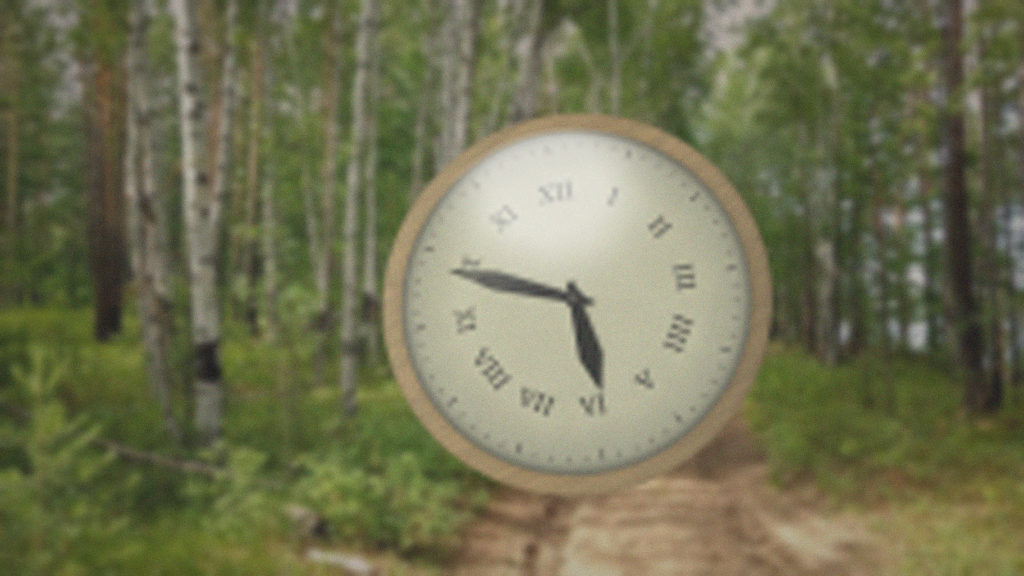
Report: h=5 m=49
